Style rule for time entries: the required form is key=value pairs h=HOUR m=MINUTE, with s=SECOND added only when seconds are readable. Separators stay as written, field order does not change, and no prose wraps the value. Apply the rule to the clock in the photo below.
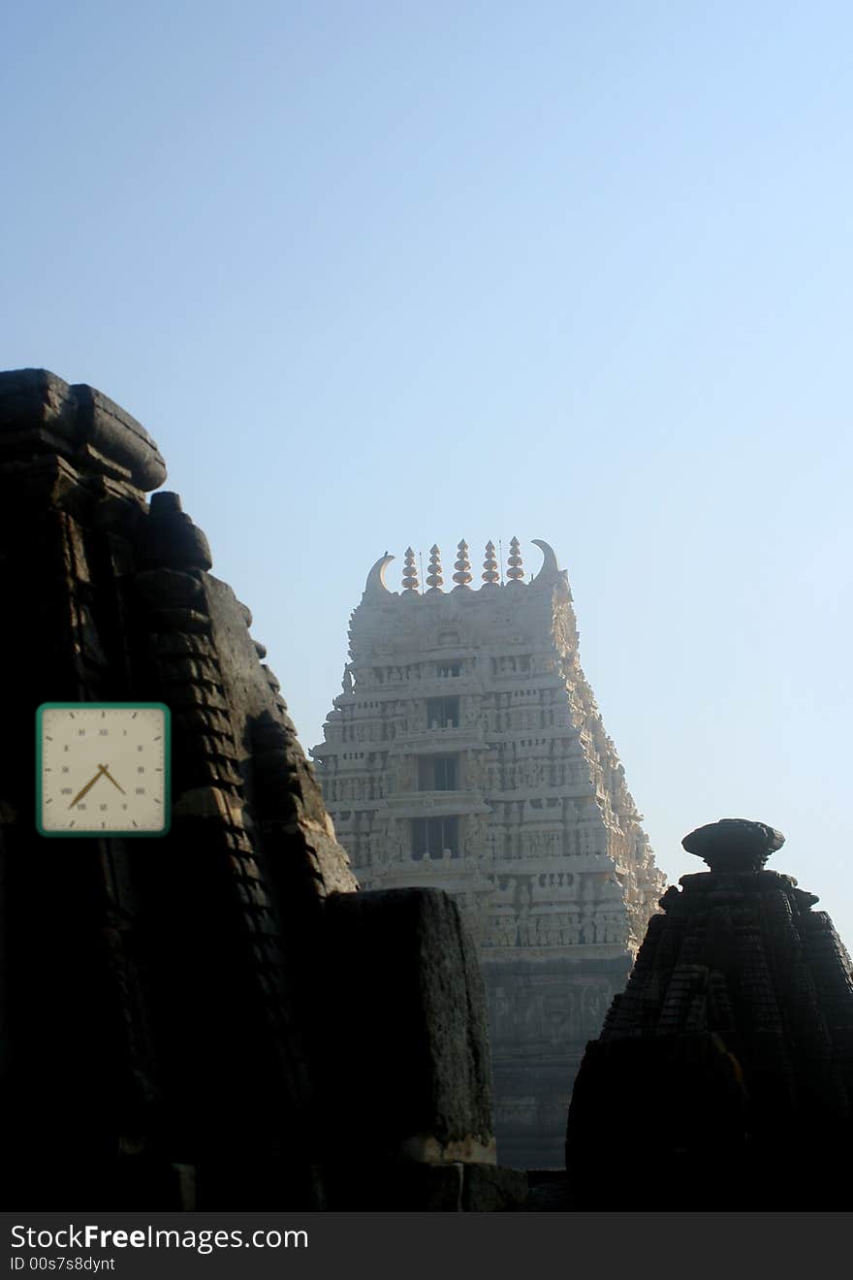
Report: h=4 m=37
